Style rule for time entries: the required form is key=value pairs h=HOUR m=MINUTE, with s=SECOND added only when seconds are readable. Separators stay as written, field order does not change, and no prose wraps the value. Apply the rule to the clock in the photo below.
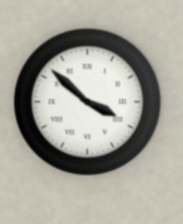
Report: h=3 m=52
